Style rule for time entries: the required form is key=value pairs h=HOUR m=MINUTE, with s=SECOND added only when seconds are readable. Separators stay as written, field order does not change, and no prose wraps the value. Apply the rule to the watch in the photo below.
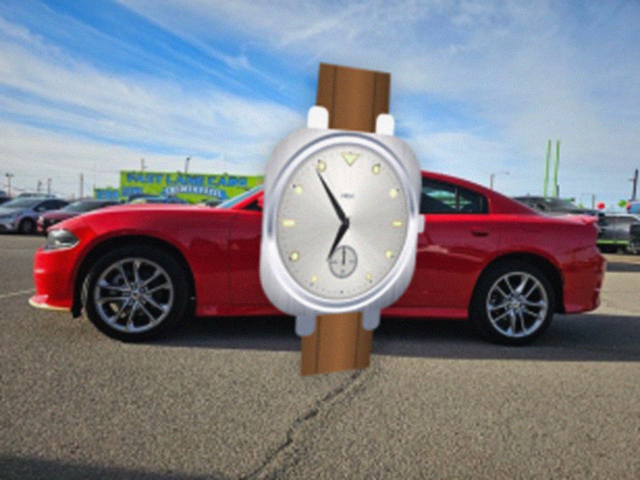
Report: h=6 m=54
